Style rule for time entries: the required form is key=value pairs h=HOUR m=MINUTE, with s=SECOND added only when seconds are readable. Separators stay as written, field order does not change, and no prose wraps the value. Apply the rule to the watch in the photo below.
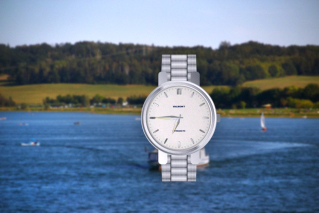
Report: h=6 m=45
